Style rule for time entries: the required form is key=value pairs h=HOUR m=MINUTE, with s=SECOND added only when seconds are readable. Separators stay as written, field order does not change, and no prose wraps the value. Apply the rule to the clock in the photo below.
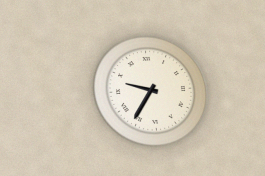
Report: h=9 m=36
